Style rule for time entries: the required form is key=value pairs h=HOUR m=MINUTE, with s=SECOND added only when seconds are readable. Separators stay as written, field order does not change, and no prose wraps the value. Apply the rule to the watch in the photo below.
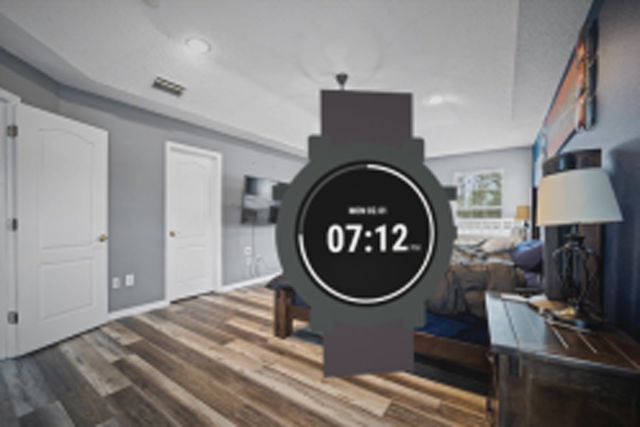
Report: h=7 m=12
